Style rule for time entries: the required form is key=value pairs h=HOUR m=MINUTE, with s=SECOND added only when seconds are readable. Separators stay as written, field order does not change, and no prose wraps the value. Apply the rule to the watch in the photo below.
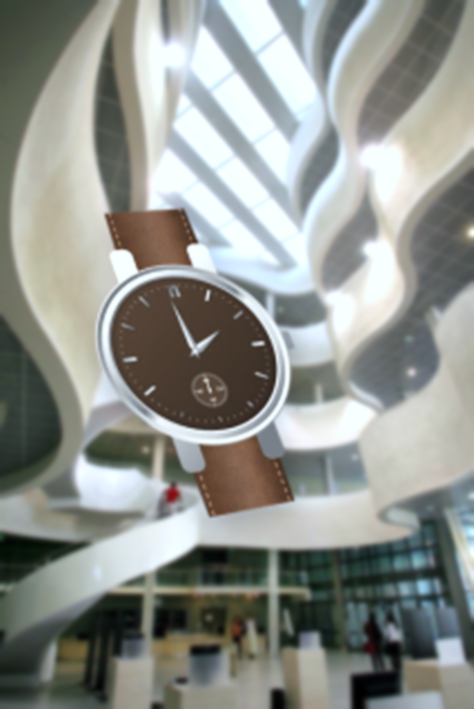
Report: h=1 m=59
